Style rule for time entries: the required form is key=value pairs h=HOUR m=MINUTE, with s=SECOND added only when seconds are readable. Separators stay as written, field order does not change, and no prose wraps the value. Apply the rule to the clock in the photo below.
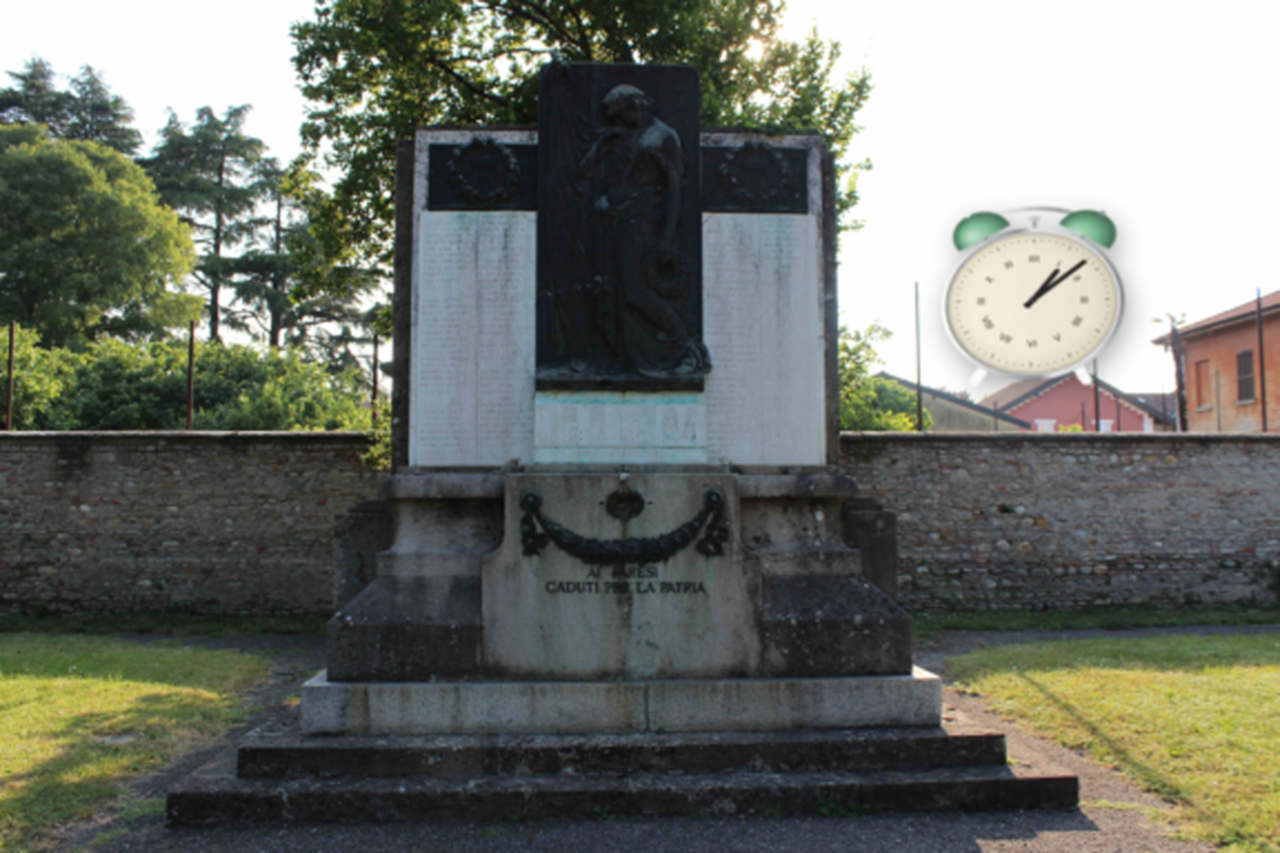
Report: h=1 m=8
